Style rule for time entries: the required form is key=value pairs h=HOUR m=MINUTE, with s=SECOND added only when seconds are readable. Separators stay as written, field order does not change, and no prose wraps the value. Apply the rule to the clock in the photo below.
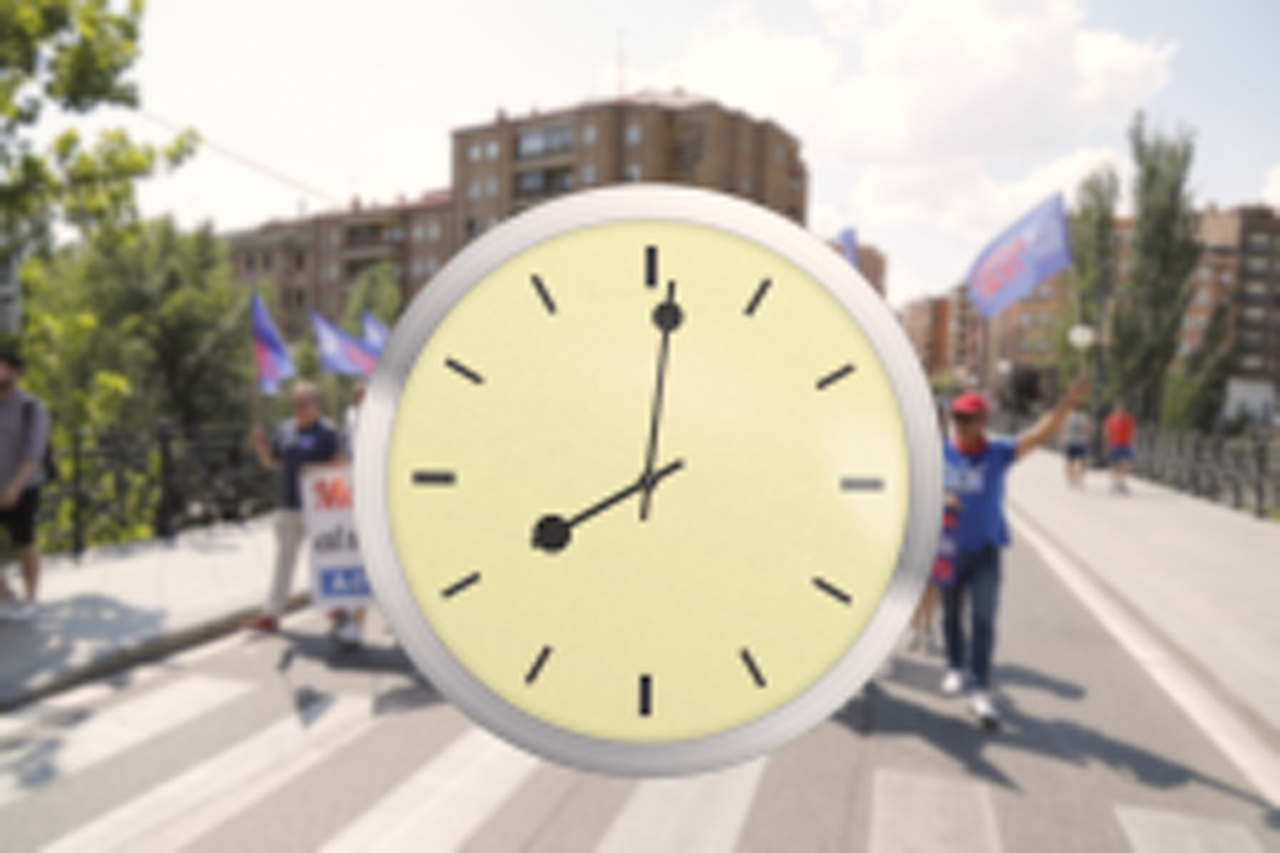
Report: h=8 m=1
